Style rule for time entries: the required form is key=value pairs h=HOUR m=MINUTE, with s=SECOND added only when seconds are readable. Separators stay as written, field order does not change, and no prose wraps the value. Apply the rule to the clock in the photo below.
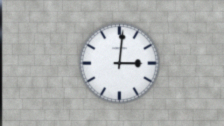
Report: h=3 m=1
